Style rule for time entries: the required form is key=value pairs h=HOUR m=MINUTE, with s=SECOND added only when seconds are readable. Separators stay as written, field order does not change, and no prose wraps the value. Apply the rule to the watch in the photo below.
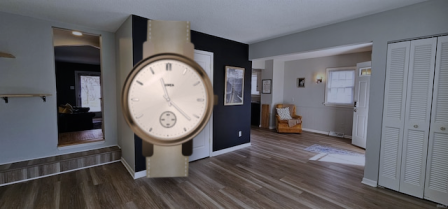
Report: h=11 m=22
